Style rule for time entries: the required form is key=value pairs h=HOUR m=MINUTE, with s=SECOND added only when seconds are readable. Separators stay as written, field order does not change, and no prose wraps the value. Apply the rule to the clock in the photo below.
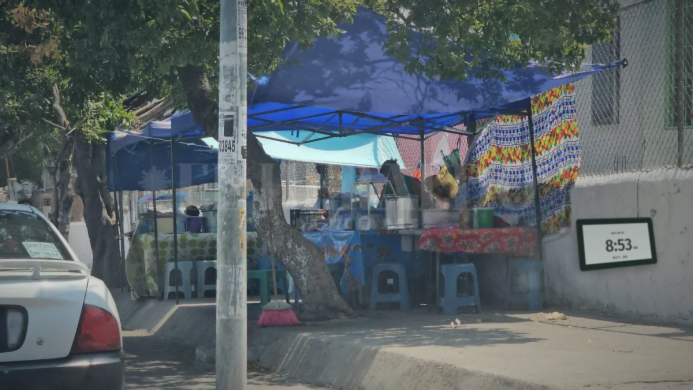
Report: h=8 m=53
